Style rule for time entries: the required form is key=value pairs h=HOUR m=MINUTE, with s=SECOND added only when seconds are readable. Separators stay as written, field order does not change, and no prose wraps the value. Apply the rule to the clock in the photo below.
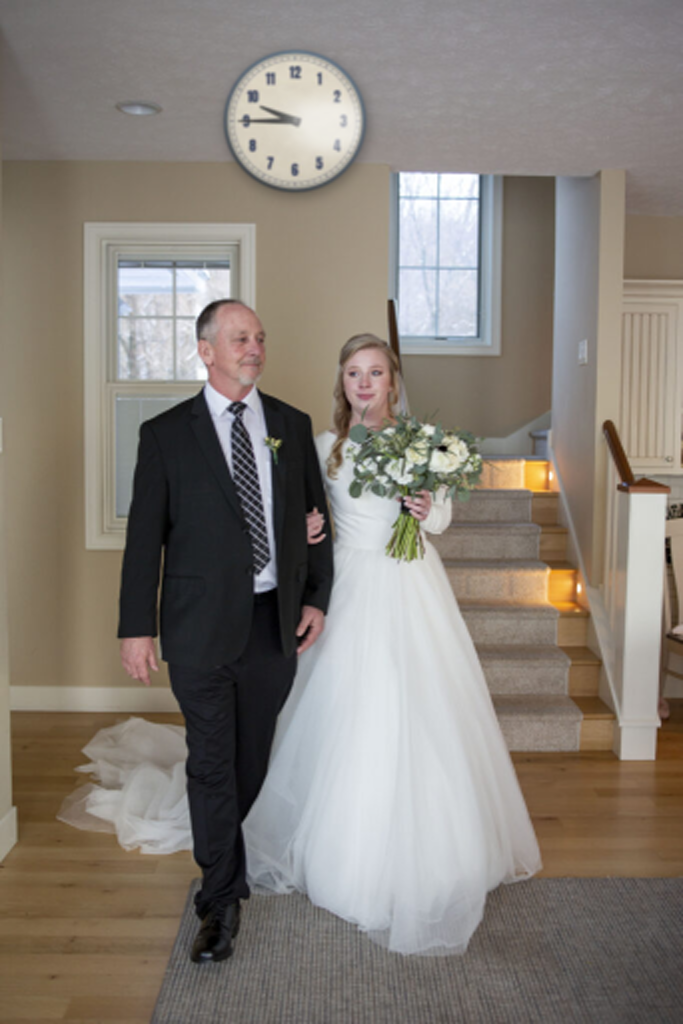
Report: h=9 m=45
